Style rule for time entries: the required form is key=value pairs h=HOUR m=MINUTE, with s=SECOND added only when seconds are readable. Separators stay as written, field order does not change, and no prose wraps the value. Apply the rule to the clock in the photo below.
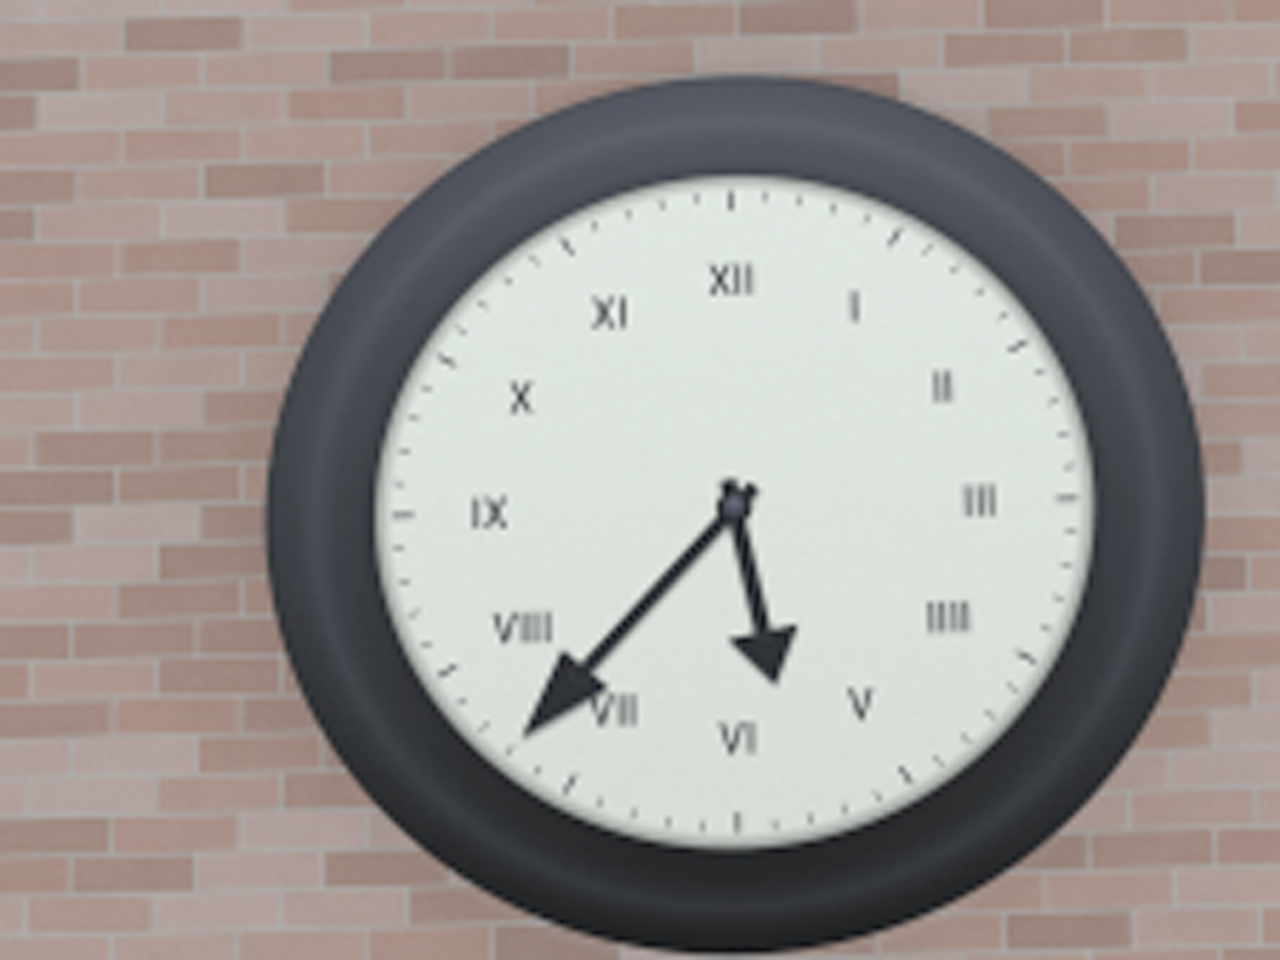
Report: h=5 m=37
